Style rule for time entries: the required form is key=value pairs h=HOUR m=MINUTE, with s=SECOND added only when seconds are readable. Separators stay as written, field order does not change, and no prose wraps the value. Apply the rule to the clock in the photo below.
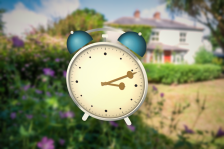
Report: h=3 m=11
